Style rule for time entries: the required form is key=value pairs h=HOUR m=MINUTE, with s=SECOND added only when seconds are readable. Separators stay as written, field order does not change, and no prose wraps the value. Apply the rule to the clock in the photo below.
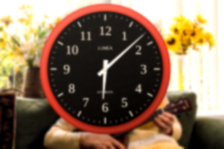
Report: h=6 m=8
